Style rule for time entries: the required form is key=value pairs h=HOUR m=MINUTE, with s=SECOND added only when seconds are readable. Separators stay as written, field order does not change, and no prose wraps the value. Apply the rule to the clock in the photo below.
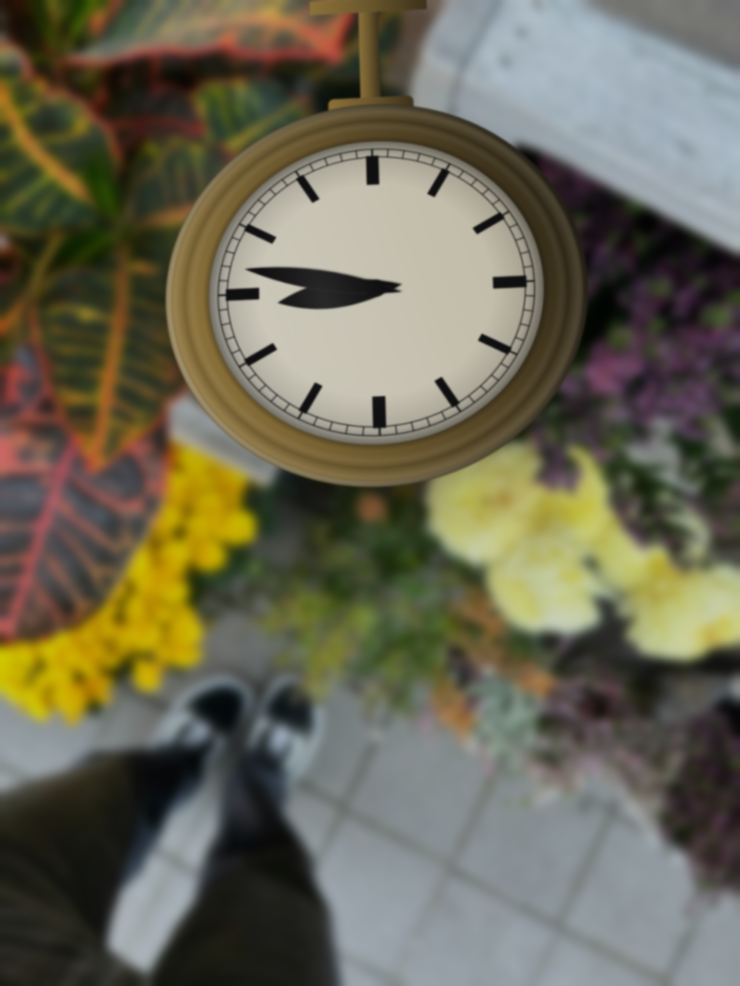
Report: h=8 m=47
